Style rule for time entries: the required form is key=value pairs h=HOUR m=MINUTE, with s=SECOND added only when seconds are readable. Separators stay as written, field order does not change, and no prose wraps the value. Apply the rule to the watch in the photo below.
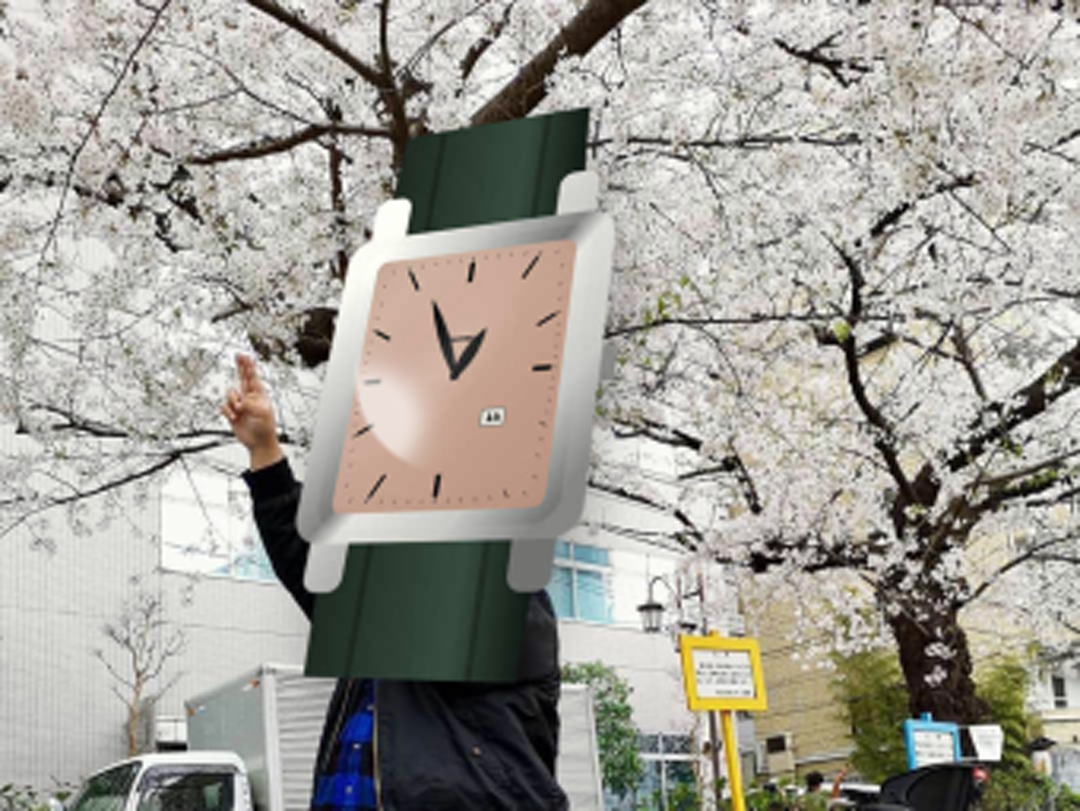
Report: h=12 m=56
